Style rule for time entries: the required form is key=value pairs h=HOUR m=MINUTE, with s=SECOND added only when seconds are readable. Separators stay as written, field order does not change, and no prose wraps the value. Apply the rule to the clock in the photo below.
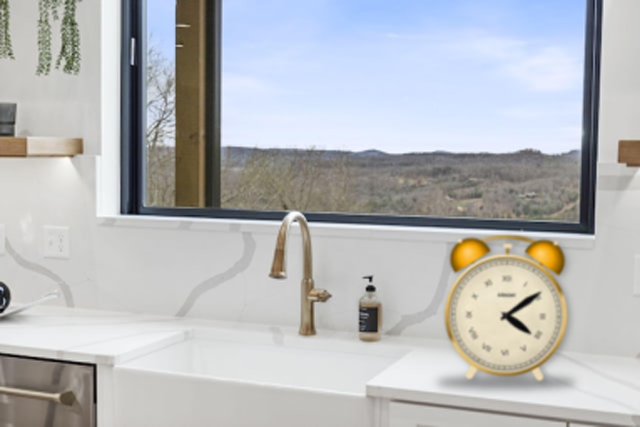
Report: h=4 m=9
